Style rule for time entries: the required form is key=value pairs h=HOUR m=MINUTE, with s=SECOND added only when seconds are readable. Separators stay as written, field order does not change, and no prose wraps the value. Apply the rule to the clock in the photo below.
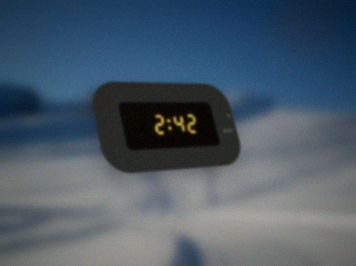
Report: h=2 m=42
